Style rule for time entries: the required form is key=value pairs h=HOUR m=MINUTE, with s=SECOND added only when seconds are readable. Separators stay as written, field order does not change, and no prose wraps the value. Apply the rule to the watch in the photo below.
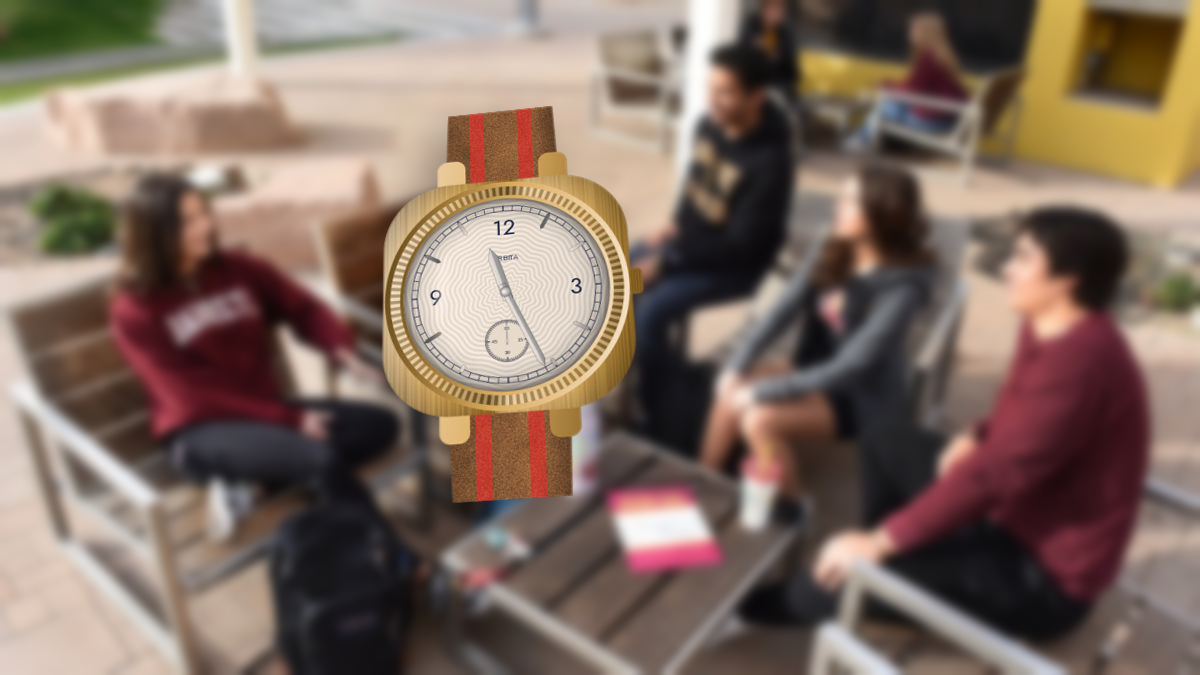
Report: h=11 m=26
